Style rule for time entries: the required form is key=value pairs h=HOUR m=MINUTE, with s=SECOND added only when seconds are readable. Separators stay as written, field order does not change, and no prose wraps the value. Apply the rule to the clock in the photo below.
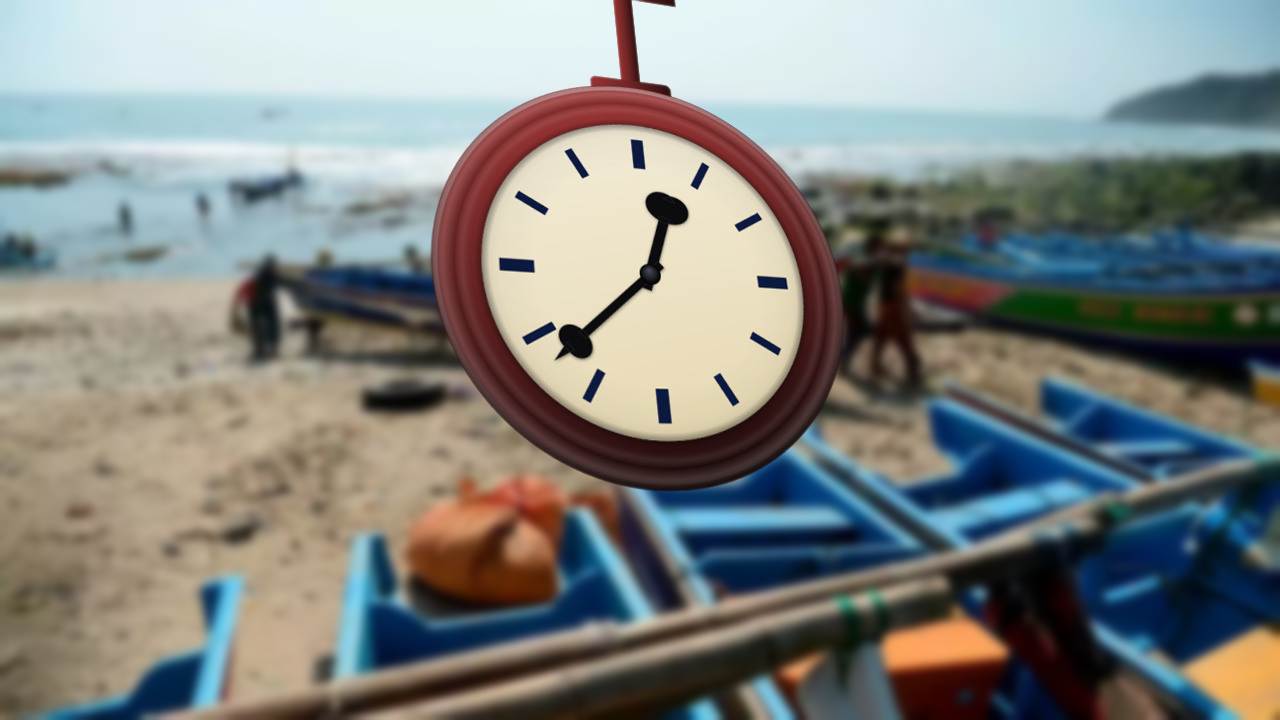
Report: h=12 m=38
